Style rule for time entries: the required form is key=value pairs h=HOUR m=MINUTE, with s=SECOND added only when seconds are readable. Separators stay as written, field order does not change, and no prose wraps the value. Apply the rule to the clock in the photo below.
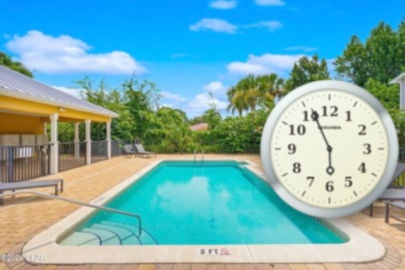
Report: h=5 m=56
